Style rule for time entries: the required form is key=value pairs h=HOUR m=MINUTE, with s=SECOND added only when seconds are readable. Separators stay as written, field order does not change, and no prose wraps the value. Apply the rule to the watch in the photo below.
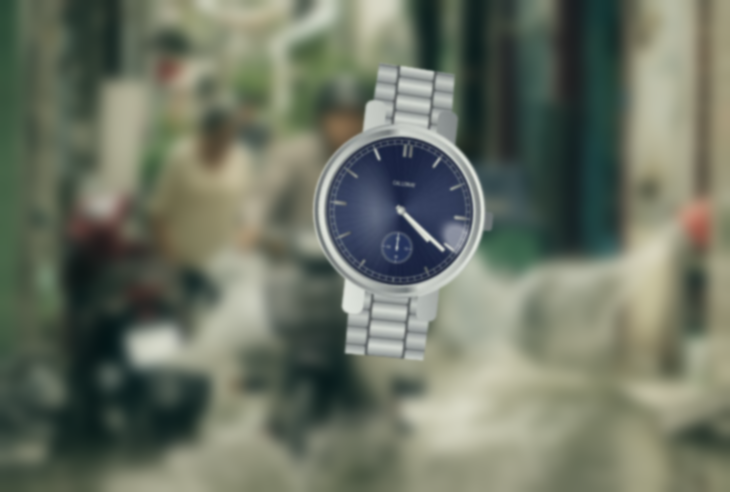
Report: h=4 m=21
